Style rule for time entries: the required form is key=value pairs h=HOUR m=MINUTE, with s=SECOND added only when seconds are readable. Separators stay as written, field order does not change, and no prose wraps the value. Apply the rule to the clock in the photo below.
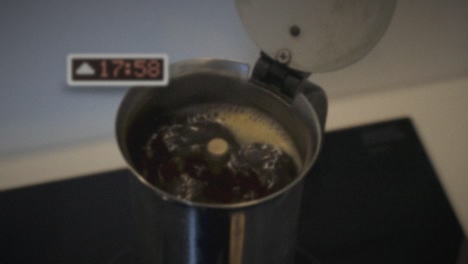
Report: h=17 m=58
